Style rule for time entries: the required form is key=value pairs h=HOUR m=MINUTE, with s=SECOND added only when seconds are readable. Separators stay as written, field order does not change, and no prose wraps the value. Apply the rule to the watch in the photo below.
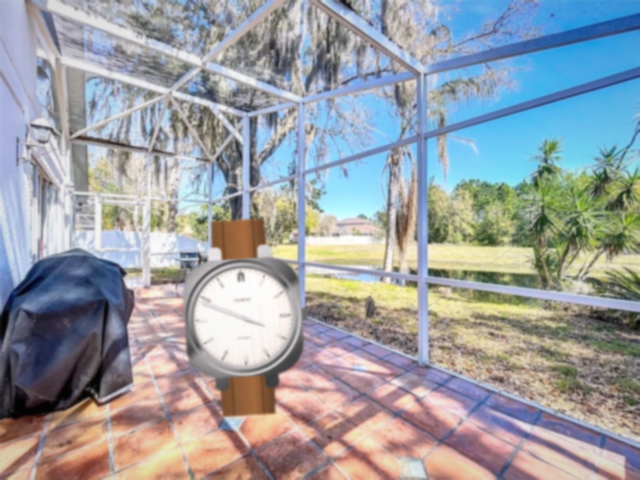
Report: h=3 m=49
